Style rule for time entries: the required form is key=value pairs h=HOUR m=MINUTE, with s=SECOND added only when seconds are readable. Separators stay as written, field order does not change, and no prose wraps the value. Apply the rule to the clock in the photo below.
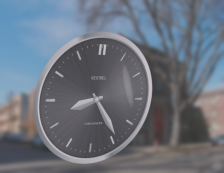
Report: h=8 m=24
